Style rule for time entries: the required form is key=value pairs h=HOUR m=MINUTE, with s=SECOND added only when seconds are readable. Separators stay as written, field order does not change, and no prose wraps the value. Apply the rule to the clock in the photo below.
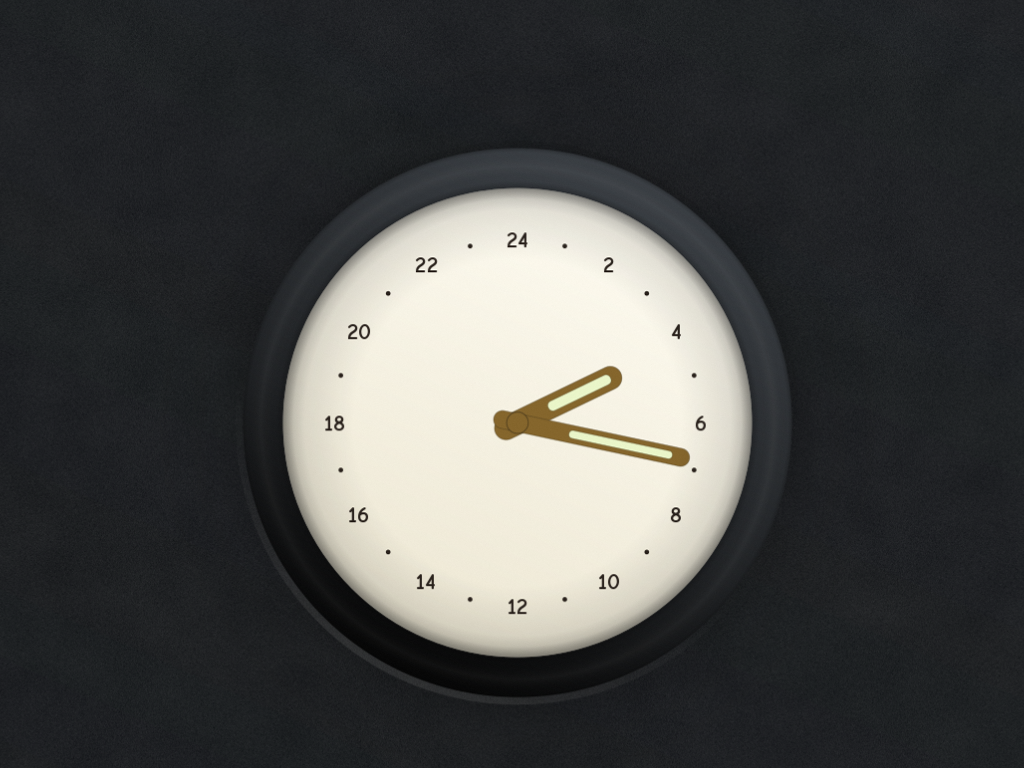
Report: h=4 m=17
